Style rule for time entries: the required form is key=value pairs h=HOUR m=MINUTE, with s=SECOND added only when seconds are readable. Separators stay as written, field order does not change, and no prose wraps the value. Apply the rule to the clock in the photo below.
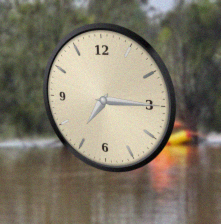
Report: h=7 m=15
